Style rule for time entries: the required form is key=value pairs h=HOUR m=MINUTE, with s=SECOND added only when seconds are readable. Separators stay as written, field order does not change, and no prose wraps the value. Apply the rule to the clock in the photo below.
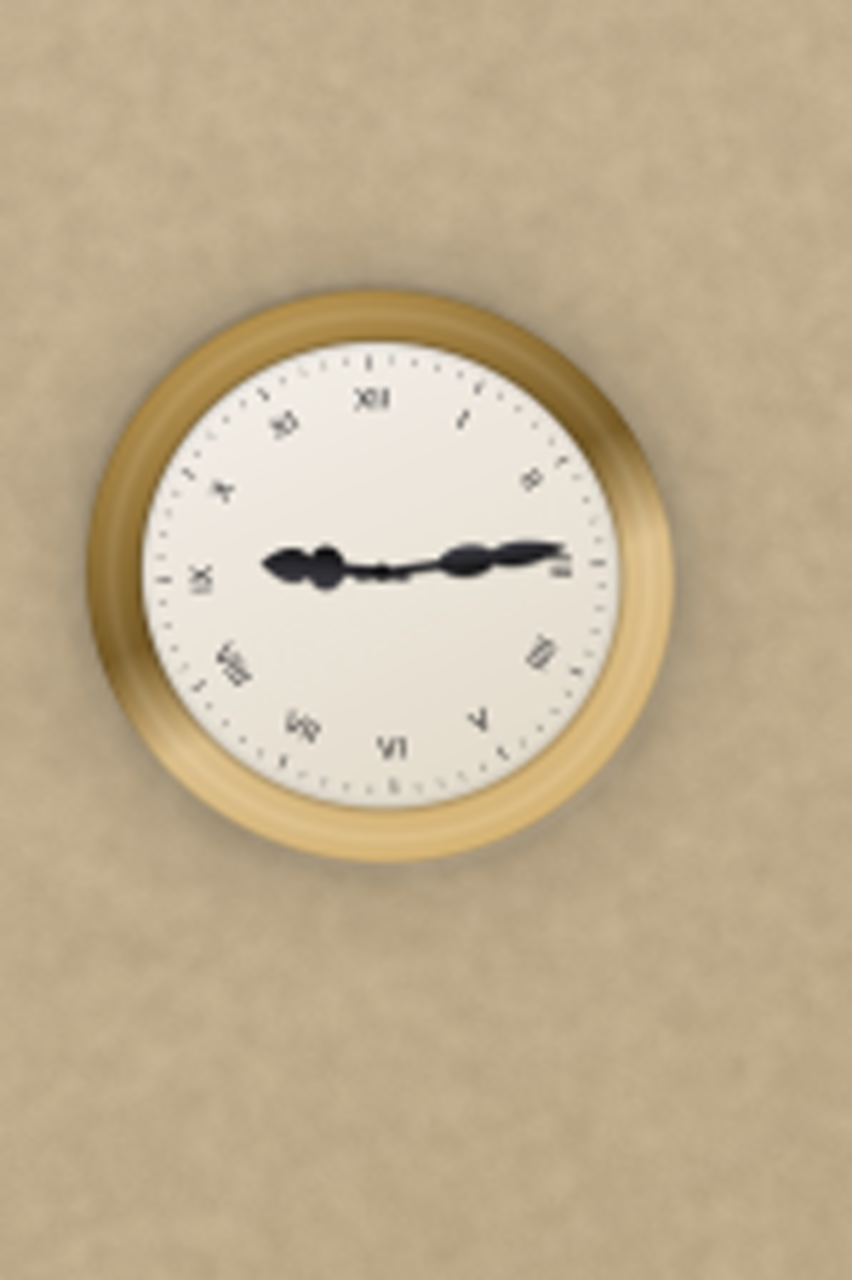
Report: h=9 m=14
